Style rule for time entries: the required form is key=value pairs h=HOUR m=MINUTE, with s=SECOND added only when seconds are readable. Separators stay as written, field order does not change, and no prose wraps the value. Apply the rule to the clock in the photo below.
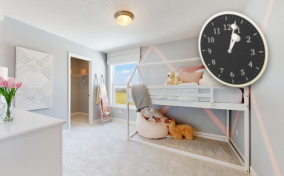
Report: h=1 m=3
